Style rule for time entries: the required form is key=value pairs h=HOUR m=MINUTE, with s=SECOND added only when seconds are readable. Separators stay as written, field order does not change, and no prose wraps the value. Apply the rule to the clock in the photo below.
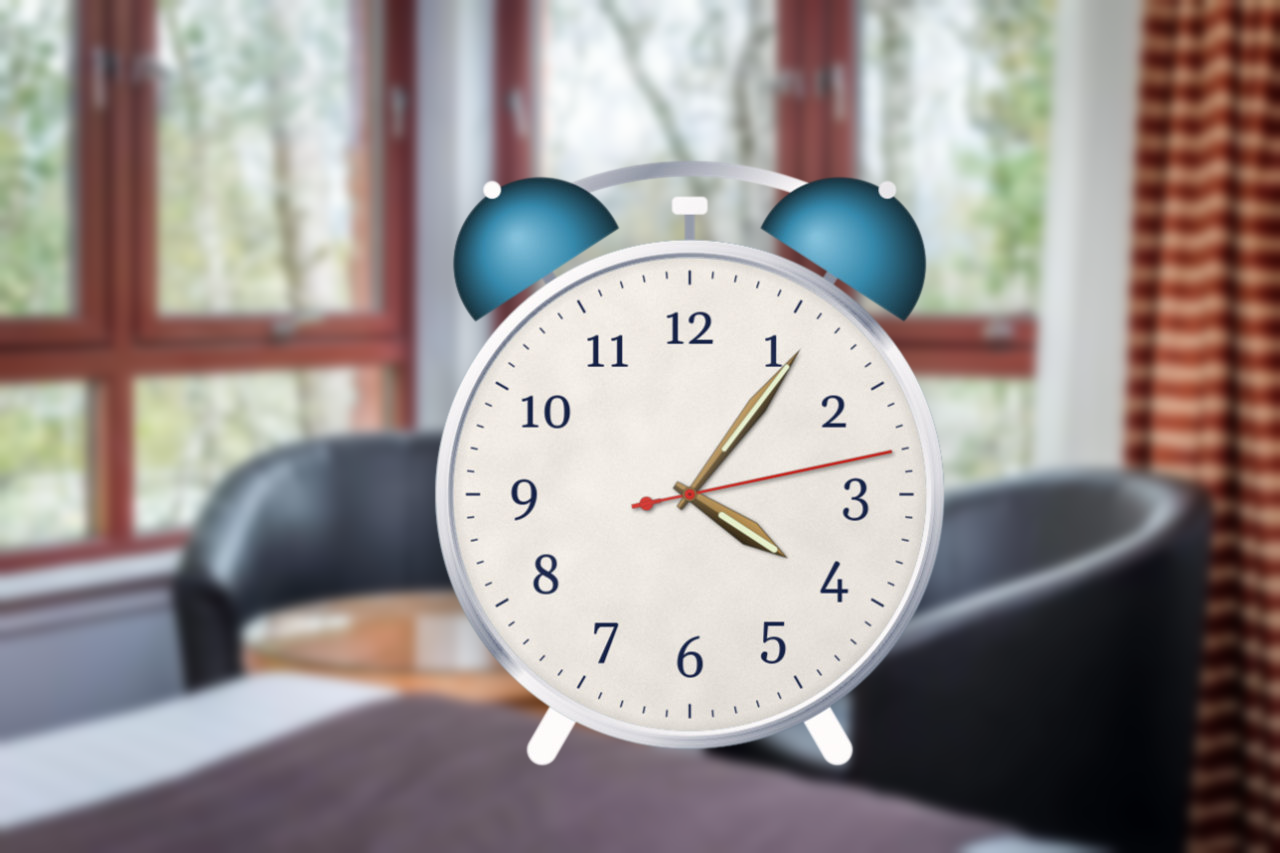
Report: h=4 m=6 s=13
